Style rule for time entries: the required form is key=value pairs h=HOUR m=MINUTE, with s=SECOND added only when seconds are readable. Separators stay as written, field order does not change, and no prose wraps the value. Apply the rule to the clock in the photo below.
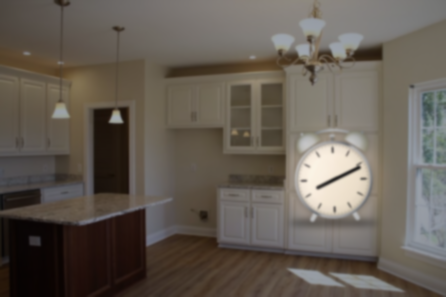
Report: h=8 m=11
